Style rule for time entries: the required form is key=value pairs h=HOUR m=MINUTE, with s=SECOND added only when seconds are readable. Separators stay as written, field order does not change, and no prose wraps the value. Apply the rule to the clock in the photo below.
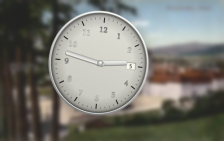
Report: h=2 m=47
